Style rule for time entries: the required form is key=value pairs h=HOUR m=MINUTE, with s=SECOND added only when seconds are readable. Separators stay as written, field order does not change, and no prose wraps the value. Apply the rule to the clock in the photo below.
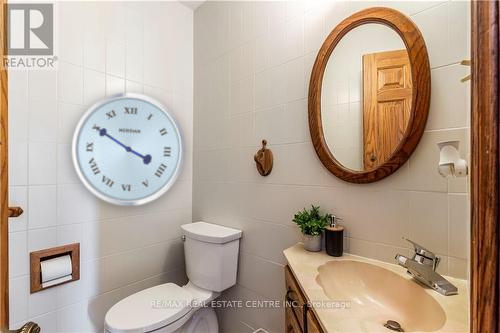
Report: h=3 m=50
